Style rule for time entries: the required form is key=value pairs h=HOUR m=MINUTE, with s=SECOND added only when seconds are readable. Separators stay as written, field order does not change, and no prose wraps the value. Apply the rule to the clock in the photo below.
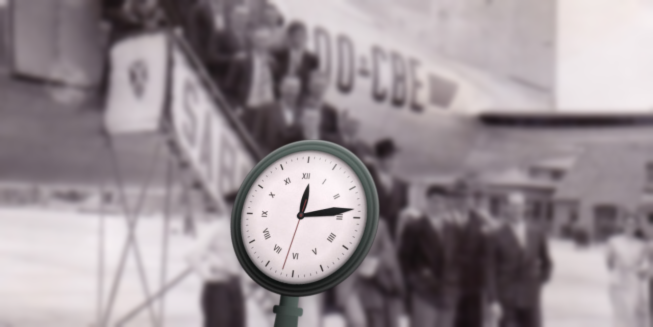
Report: h=12 m=13 s=32
